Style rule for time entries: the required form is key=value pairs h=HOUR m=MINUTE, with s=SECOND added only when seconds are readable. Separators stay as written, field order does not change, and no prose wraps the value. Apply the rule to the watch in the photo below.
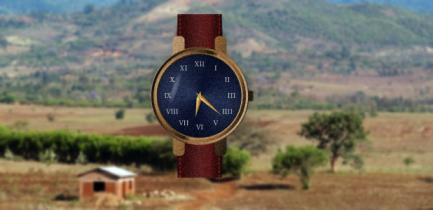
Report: h=6 m=22
